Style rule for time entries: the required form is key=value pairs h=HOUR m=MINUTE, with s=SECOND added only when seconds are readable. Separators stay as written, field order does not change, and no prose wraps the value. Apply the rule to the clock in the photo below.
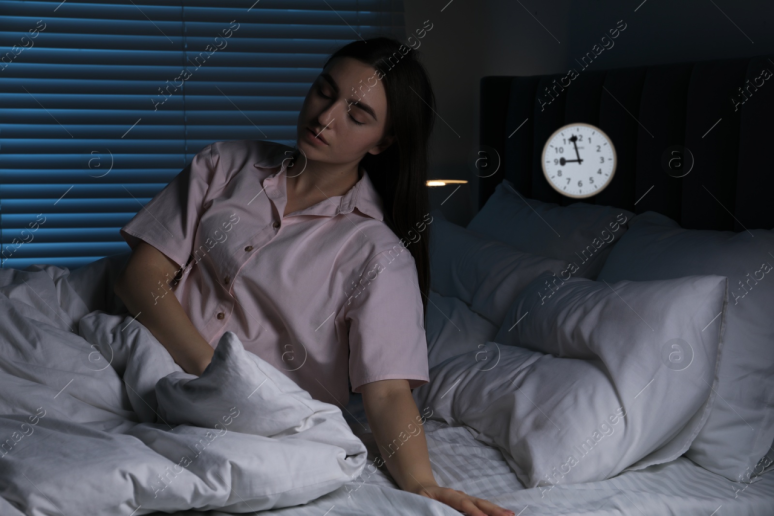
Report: h=8 m=58
